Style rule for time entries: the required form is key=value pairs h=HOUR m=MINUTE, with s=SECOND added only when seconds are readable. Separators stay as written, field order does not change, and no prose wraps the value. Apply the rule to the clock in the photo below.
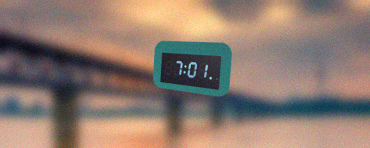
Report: h=7 m=1
